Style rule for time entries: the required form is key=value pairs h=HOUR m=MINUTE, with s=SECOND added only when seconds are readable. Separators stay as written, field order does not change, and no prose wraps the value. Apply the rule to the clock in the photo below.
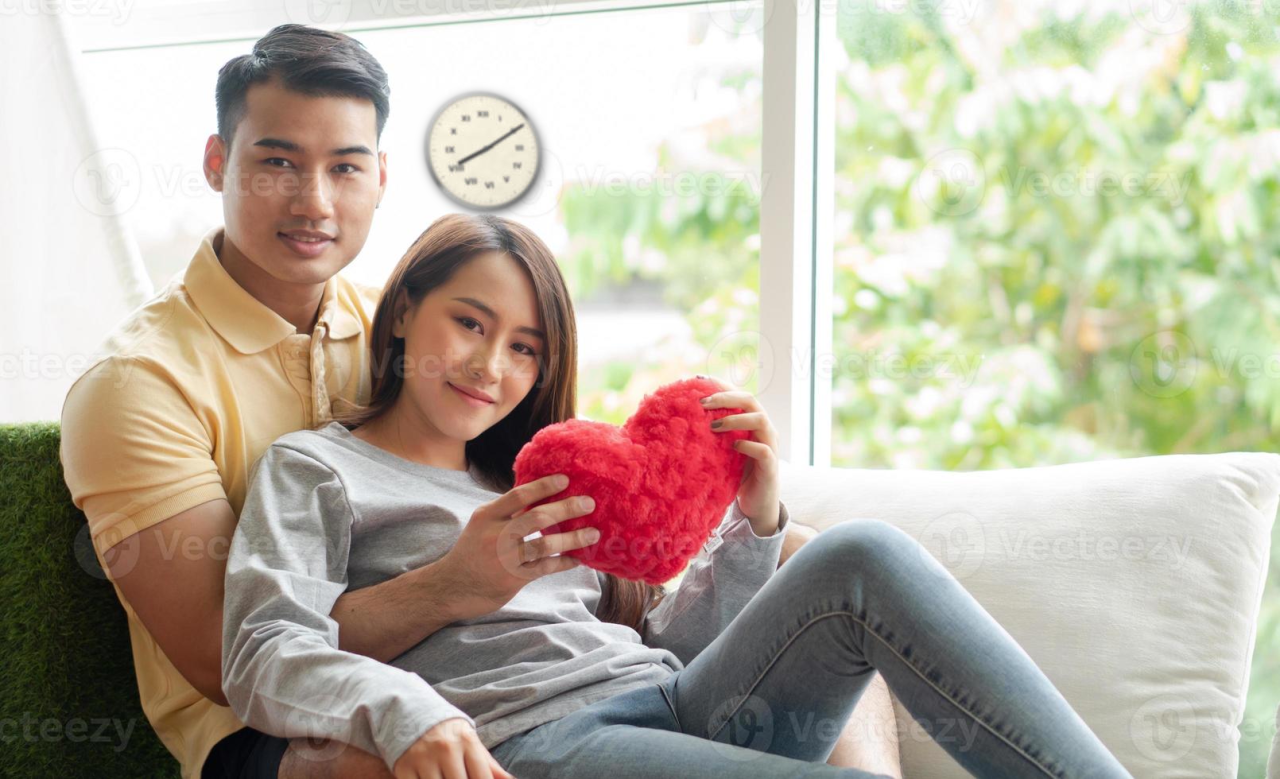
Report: h=8 m=10
